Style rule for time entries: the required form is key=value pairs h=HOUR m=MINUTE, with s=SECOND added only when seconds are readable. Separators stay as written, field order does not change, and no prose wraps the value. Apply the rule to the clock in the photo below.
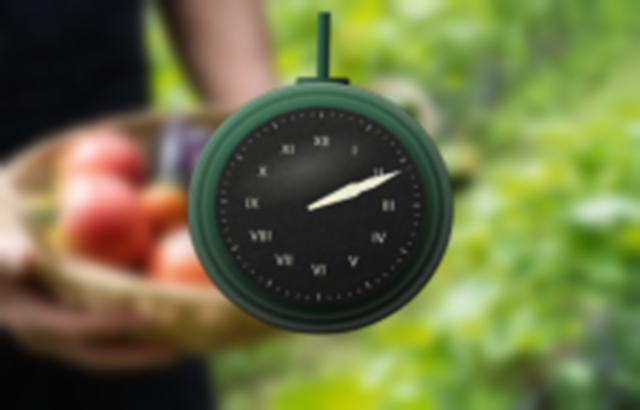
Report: h=2 m=11
